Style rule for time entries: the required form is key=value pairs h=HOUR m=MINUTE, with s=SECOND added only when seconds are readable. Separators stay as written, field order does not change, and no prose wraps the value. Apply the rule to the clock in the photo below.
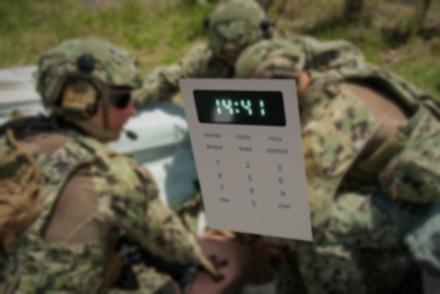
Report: h=14 m=41
